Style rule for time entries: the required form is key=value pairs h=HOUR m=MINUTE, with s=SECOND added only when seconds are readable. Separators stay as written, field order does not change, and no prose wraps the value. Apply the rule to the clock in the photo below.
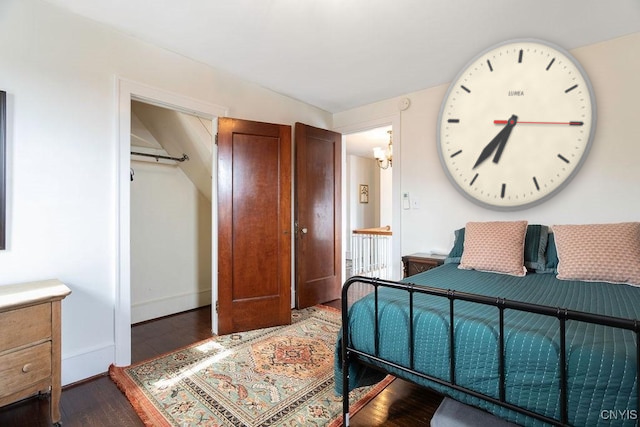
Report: h=6 m=36 s=15
